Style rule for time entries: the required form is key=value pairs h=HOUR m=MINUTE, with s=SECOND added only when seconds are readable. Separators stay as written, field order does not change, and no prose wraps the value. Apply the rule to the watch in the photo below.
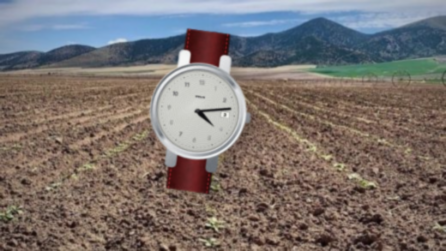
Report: h=4 m=13
